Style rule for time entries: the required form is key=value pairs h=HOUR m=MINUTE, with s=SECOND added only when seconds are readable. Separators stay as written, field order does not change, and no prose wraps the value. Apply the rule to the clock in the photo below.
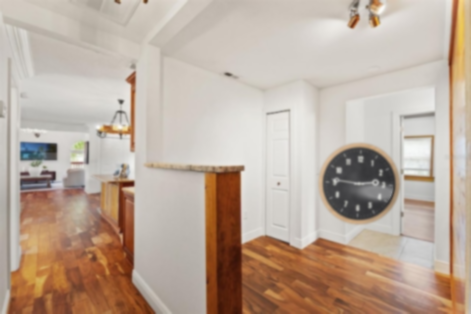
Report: h=2 m=46
